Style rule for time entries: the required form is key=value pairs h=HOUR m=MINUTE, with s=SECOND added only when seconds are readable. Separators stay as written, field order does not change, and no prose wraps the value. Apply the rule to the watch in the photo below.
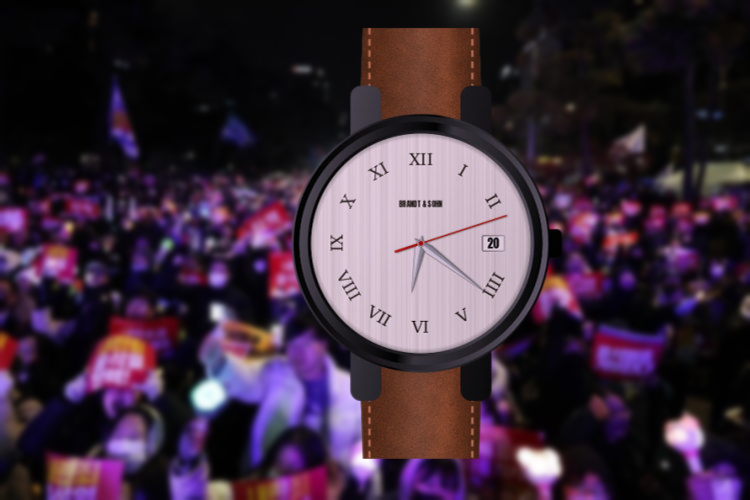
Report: h=6 m=21 s=12
